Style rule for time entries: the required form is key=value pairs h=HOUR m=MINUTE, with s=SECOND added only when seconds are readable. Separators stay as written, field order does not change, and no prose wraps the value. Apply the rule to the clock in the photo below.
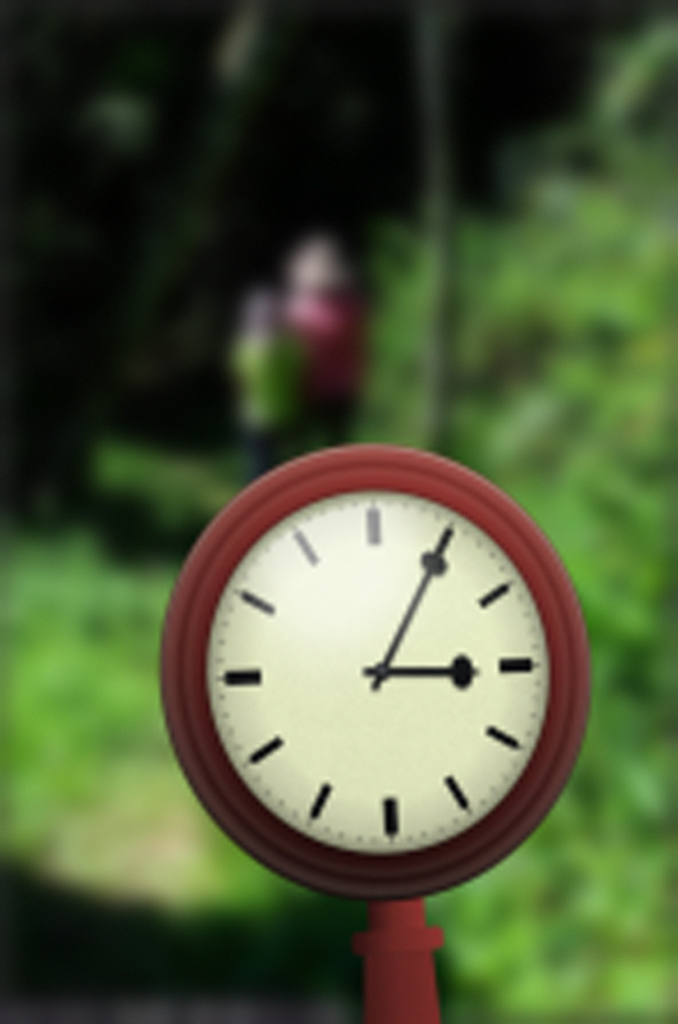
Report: h=3 m=5
